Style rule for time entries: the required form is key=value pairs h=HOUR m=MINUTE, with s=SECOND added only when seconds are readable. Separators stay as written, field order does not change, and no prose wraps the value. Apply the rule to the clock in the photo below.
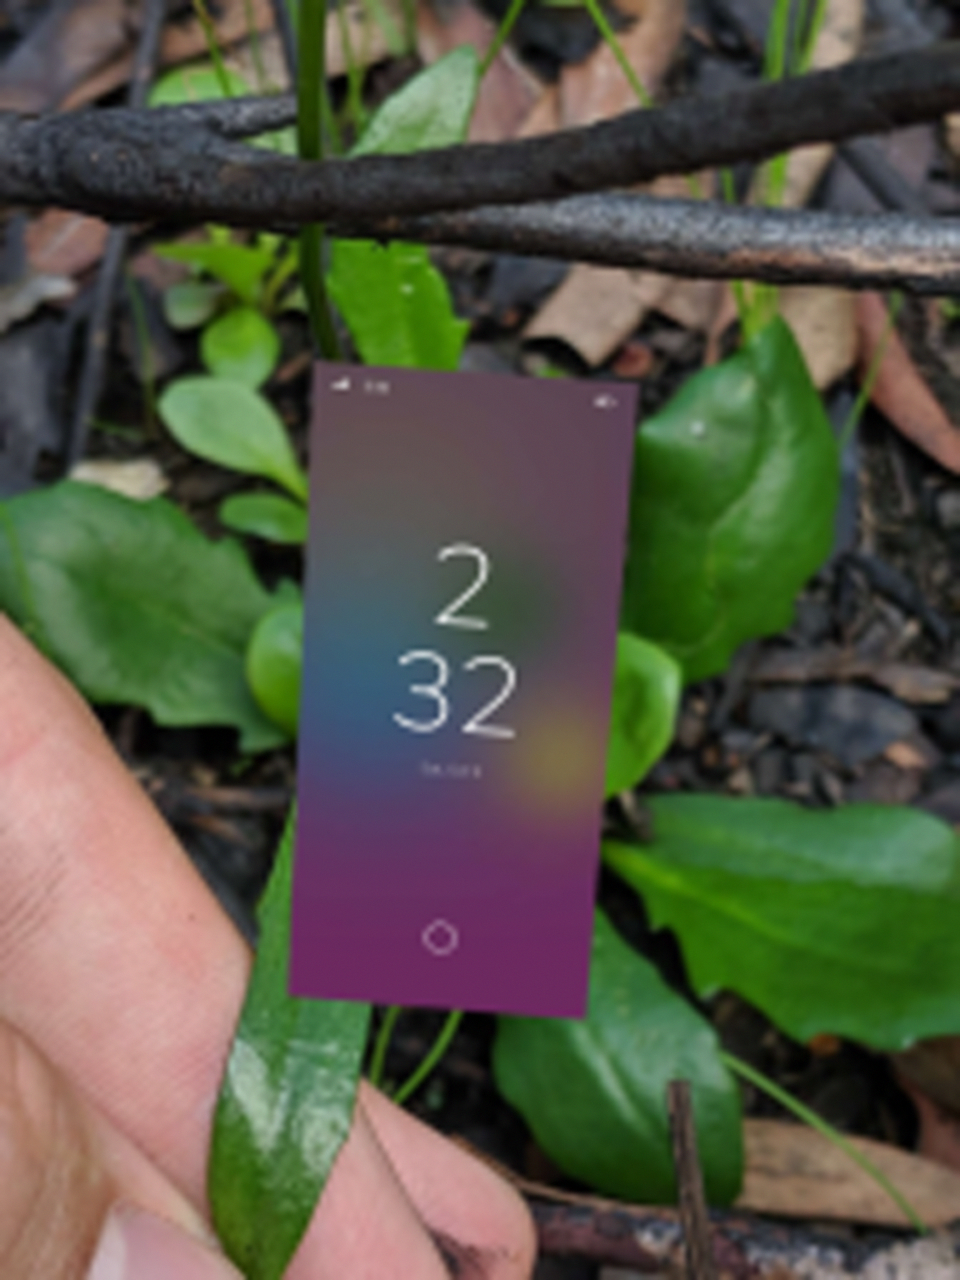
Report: h=2 m=32
